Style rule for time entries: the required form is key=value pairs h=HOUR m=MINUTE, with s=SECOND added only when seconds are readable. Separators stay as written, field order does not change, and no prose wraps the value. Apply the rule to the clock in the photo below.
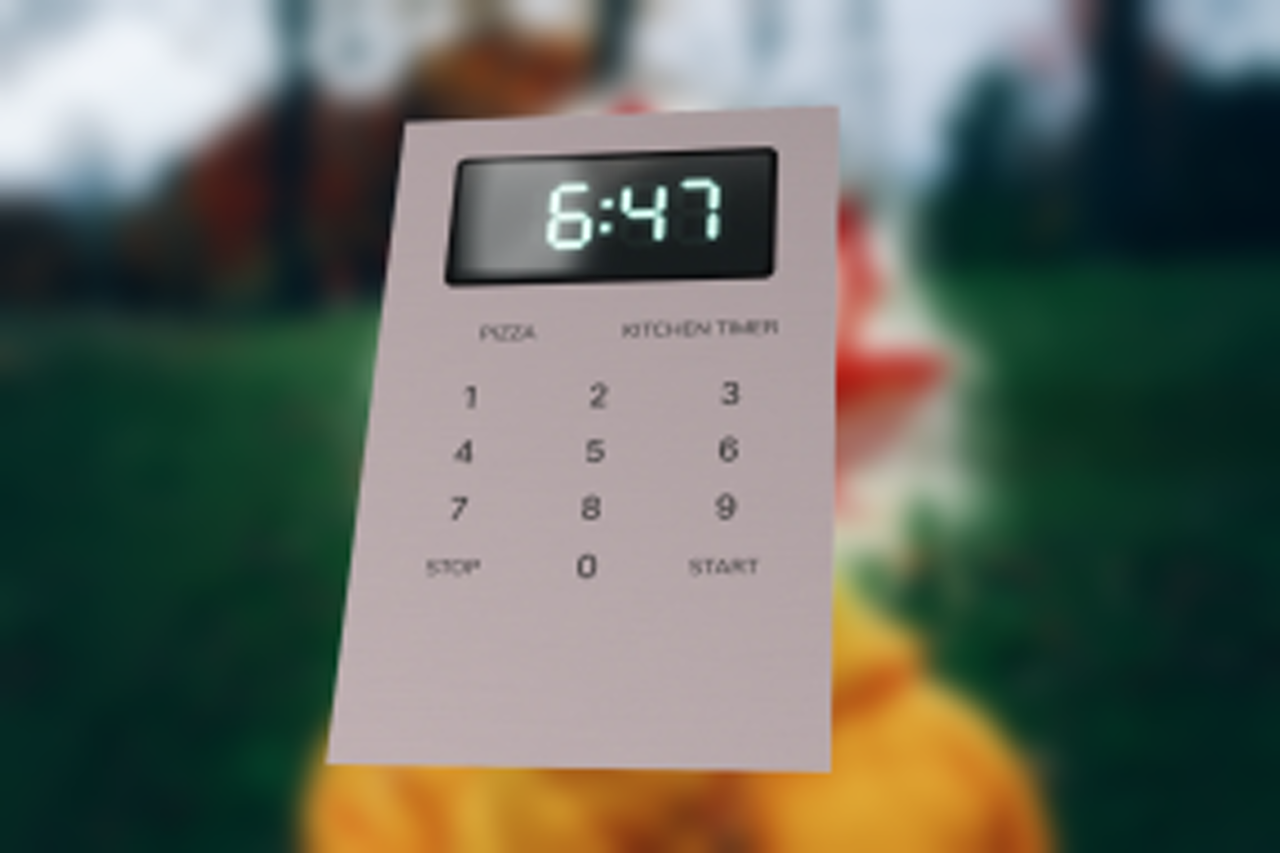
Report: h=6 m=47
